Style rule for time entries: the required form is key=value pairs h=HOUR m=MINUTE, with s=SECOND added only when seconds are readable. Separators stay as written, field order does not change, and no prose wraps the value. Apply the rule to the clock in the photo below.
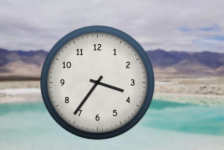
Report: h=3 m=36
